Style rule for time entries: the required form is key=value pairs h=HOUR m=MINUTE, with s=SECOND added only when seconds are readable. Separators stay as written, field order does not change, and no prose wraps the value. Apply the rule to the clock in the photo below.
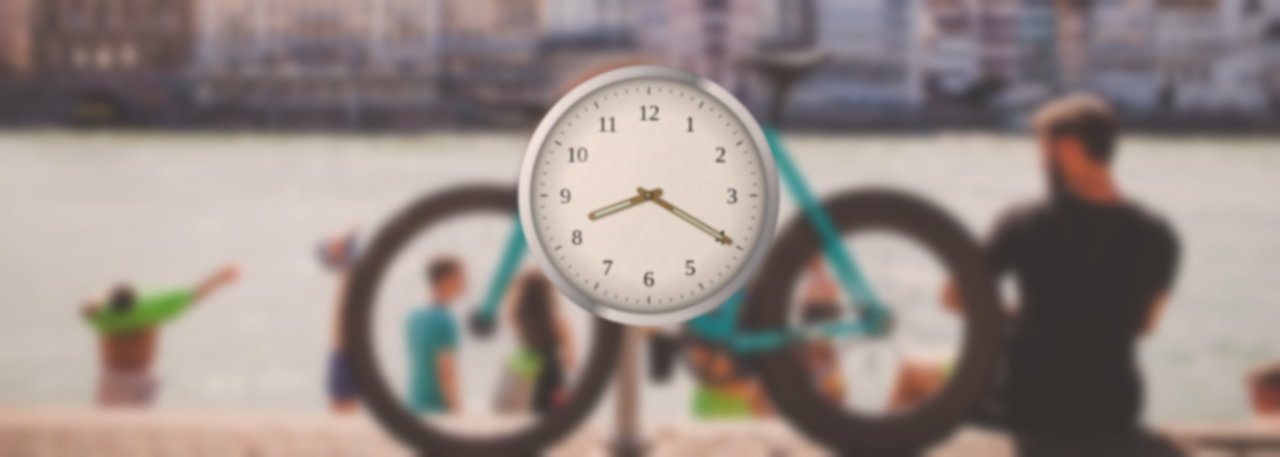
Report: h=8 m=20
